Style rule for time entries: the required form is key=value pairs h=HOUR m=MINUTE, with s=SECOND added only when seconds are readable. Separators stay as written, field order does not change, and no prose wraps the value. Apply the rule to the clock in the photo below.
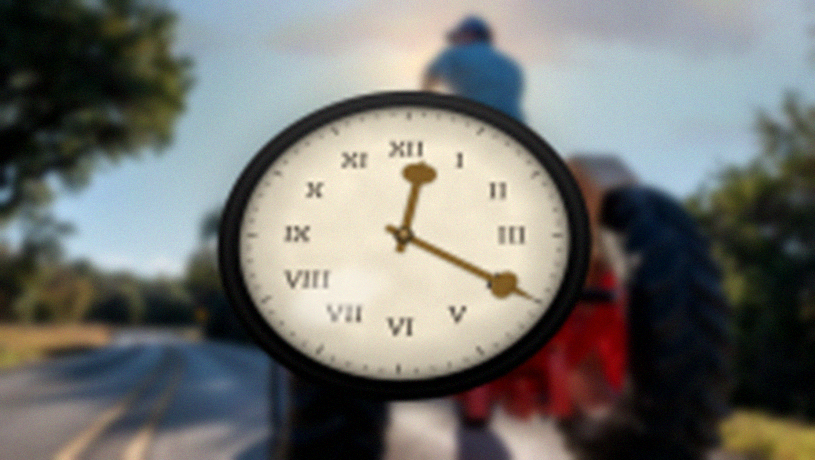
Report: h=12 m=20
